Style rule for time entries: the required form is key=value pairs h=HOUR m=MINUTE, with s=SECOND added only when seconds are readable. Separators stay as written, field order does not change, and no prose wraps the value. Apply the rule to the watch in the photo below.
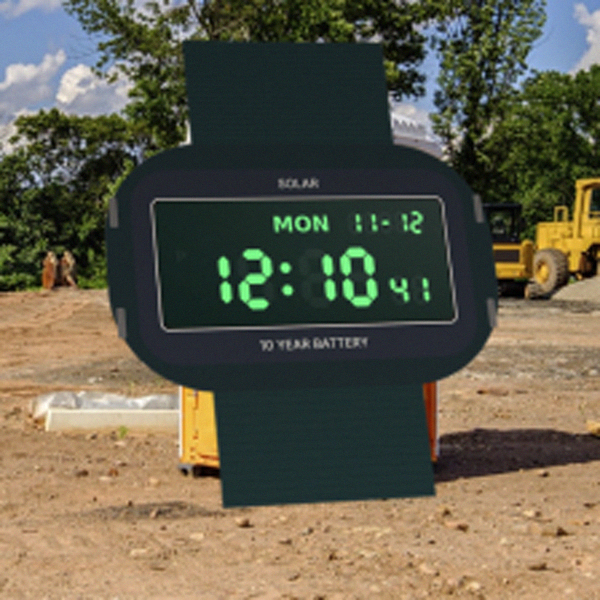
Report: h=12 m=10 s=41
